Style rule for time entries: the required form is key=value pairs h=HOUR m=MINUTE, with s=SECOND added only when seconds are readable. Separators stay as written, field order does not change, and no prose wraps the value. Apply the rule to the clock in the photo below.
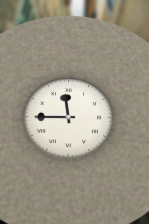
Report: h=11 m=45
